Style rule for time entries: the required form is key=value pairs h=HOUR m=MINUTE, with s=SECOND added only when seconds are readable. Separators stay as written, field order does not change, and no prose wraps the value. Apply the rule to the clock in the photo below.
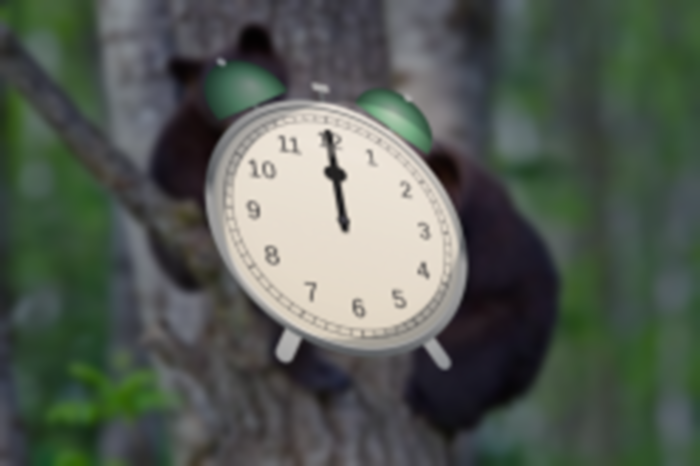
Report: h=12 m=0
